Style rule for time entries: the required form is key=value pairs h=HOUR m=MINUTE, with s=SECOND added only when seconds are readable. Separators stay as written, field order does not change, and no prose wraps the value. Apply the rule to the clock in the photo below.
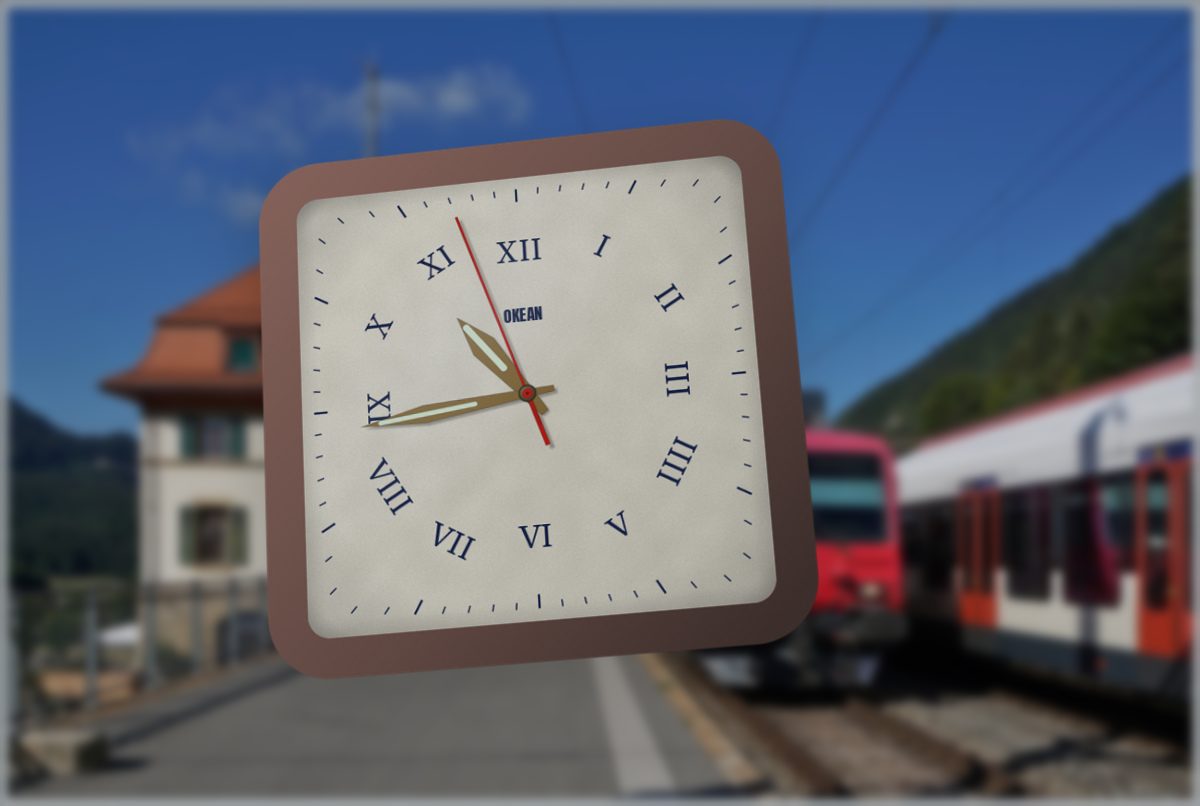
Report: h=10 m=43 s=57
